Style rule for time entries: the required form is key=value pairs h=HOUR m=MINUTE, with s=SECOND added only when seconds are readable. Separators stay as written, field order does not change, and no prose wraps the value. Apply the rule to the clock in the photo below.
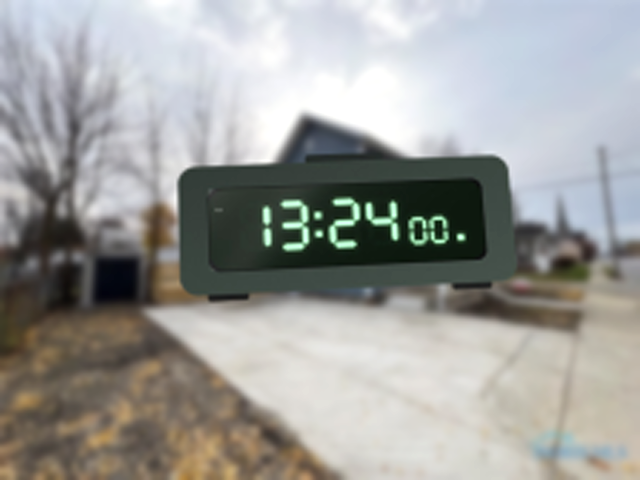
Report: h=13 m=24 s=0
